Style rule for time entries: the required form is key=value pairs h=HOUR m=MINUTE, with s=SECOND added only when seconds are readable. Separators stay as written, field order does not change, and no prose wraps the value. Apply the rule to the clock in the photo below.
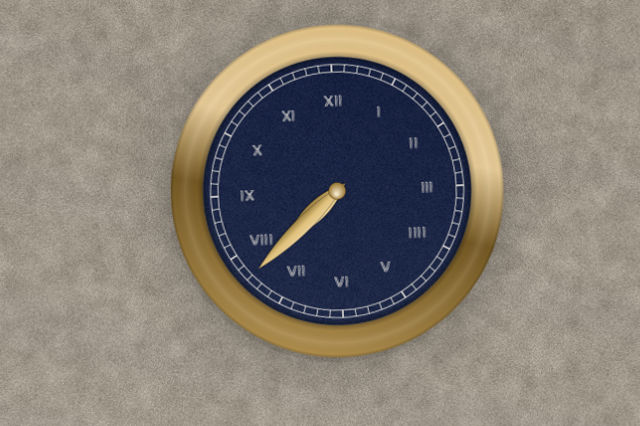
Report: h=7 m=38
